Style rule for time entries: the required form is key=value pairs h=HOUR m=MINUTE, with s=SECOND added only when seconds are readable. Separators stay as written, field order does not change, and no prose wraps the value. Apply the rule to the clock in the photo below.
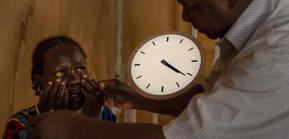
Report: h=4 m=21
